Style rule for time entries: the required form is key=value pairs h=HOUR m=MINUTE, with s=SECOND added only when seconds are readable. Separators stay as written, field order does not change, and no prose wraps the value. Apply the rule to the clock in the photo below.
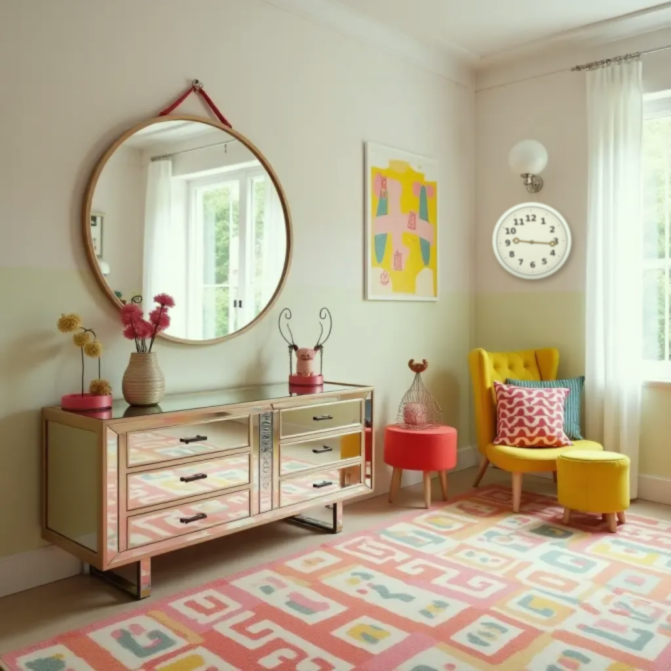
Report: h=9 m=16
